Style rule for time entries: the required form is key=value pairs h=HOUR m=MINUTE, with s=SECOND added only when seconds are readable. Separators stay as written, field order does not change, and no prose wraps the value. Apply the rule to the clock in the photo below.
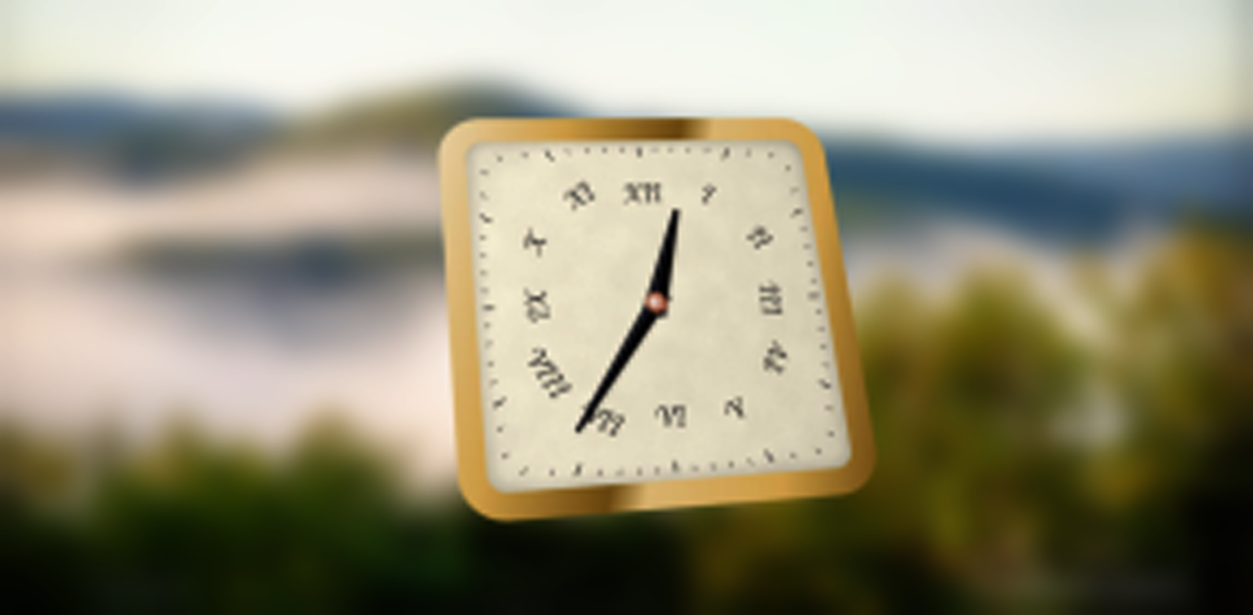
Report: h=12 m=36
